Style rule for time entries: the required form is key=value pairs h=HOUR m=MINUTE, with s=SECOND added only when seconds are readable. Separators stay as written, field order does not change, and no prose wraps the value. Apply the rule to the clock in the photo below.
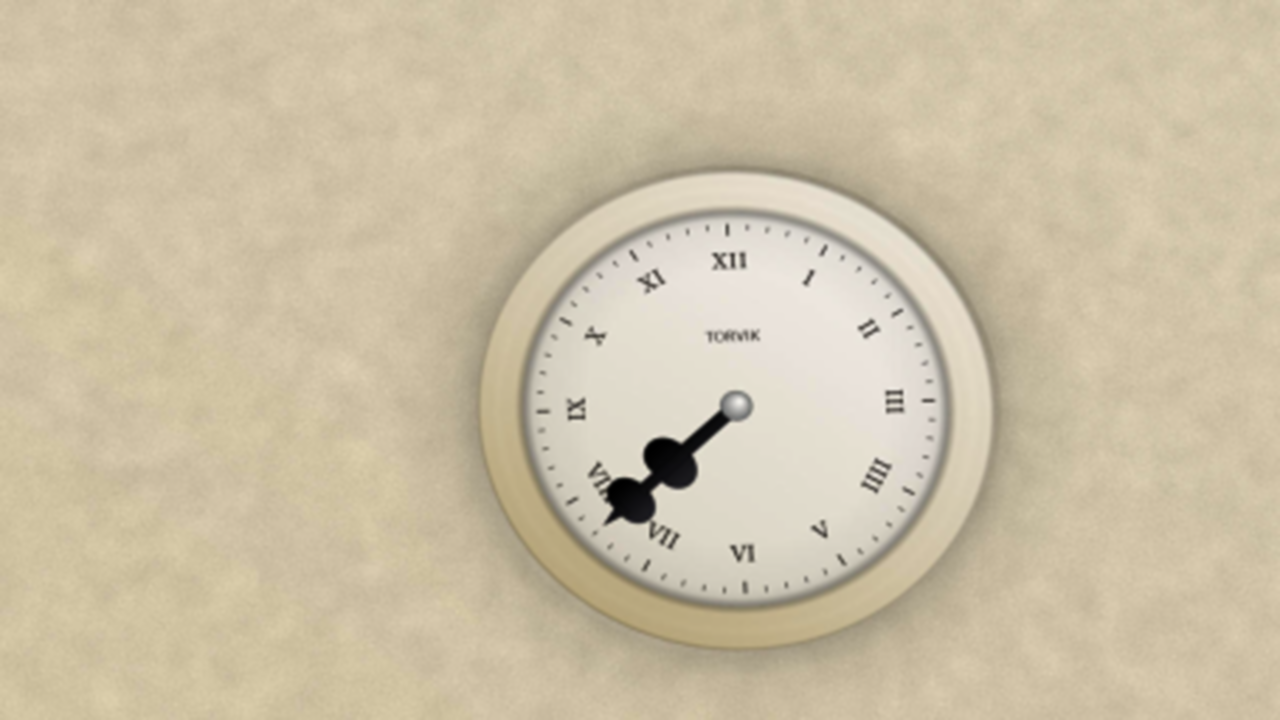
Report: h=7 m=38
